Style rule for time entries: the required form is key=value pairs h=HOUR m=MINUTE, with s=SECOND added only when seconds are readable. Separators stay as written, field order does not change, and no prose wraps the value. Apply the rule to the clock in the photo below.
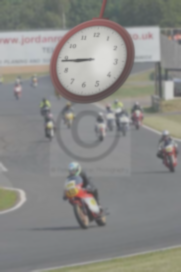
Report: h=8 m=44
